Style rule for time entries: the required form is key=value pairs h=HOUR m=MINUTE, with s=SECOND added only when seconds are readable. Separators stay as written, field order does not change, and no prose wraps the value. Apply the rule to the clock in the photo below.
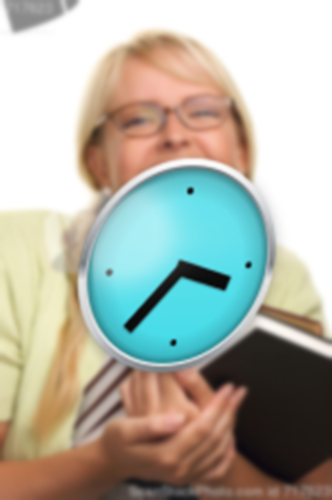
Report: h=3 m=37
